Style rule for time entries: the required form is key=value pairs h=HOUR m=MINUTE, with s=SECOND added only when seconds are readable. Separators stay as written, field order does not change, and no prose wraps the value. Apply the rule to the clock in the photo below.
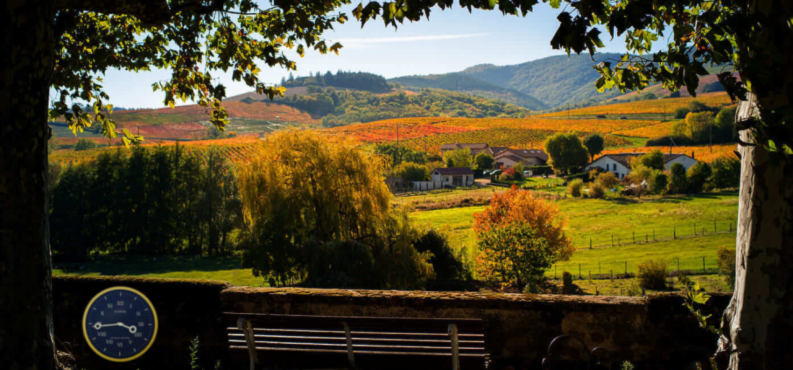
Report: h=3 m=44
